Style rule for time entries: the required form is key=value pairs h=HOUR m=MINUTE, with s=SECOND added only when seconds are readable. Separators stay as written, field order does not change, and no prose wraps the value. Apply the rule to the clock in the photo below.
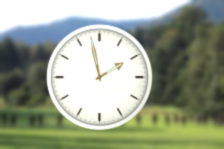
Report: h=1 m=58
